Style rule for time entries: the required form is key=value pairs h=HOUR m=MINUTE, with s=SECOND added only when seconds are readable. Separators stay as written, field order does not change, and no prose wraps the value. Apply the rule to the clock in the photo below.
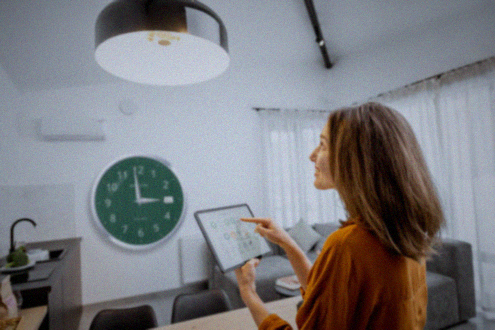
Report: h=2 m=59
